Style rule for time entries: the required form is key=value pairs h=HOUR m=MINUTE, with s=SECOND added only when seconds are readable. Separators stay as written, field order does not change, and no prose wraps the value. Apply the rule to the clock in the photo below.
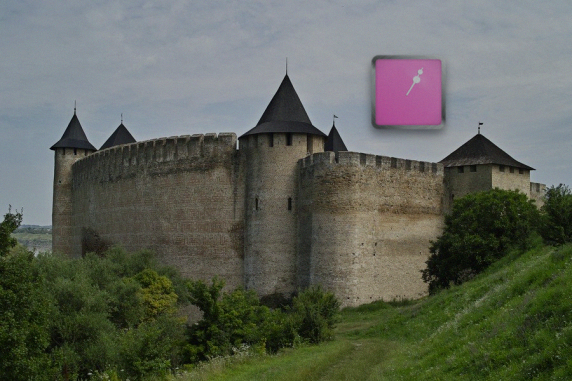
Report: h=1 m=5
